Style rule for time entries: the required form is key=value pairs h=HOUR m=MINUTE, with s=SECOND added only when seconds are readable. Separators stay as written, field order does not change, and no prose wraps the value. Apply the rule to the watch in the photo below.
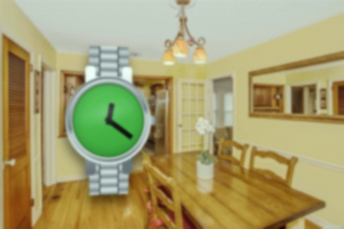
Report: h=12 m=21
